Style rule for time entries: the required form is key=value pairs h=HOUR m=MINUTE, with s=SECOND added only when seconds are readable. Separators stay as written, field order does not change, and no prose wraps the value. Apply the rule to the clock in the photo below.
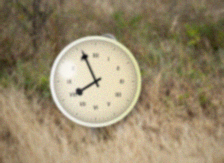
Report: h=7 m=56
